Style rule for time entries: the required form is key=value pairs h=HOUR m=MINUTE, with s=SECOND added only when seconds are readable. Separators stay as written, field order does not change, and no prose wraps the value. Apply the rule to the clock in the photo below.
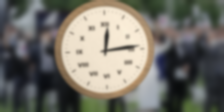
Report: h=12 m=14
